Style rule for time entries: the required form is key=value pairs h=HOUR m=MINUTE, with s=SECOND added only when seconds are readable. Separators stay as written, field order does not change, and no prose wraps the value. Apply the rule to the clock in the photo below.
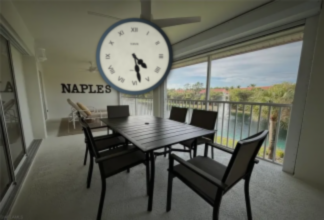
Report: h=4 m=28
